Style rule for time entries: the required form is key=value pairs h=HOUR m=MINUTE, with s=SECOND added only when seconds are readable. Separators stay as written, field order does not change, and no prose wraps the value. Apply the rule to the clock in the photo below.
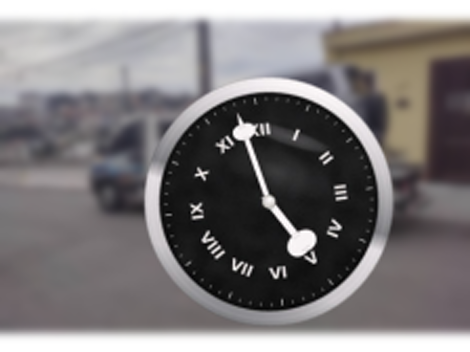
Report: h=4 m=58
